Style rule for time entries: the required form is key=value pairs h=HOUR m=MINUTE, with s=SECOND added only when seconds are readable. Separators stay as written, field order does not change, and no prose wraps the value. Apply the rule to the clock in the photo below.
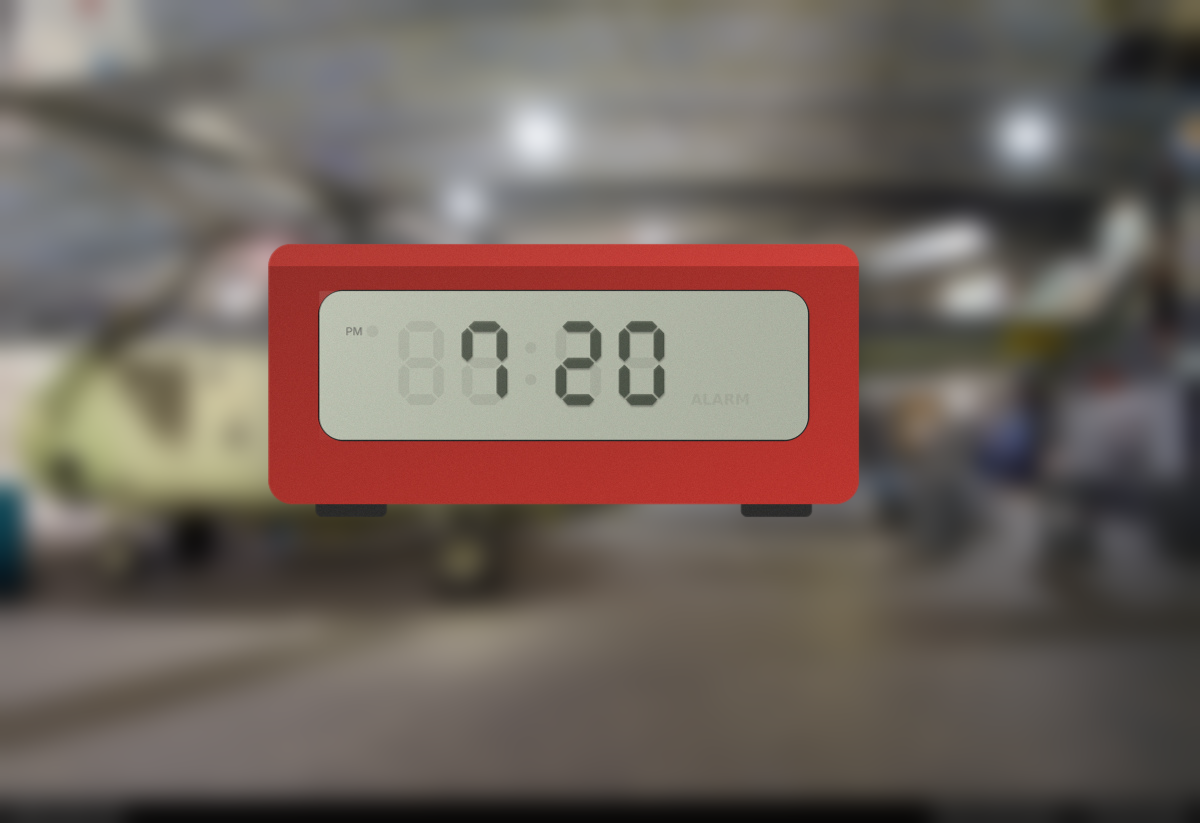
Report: h=7 m=20
